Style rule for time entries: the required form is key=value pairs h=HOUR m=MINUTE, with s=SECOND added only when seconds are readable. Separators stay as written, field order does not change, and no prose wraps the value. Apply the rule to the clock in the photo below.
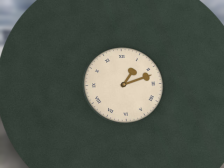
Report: h=1 m=12
